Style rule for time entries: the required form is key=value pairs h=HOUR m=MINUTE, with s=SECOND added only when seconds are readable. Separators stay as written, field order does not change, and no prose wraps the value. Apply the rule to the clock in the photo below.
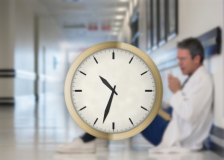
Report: h=10 m=33
